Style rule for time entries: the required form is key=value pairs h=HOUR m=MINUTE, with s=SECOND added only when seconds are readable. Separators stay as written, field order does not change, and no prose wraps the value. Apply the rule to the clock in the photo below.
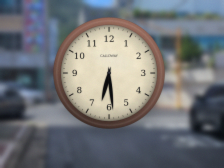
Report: h=6 m=29
